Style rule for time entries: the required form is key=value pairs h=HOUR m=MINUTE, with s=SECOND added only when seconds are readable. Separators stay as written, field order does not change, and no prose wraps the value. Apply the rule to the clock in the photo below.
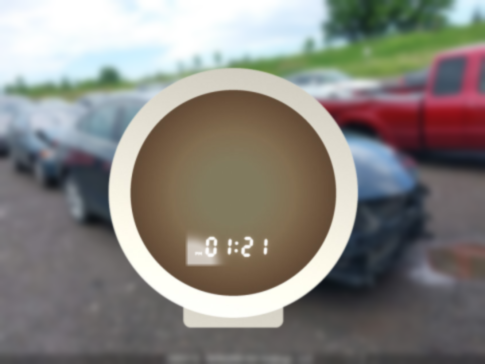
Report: h=1 m=21
